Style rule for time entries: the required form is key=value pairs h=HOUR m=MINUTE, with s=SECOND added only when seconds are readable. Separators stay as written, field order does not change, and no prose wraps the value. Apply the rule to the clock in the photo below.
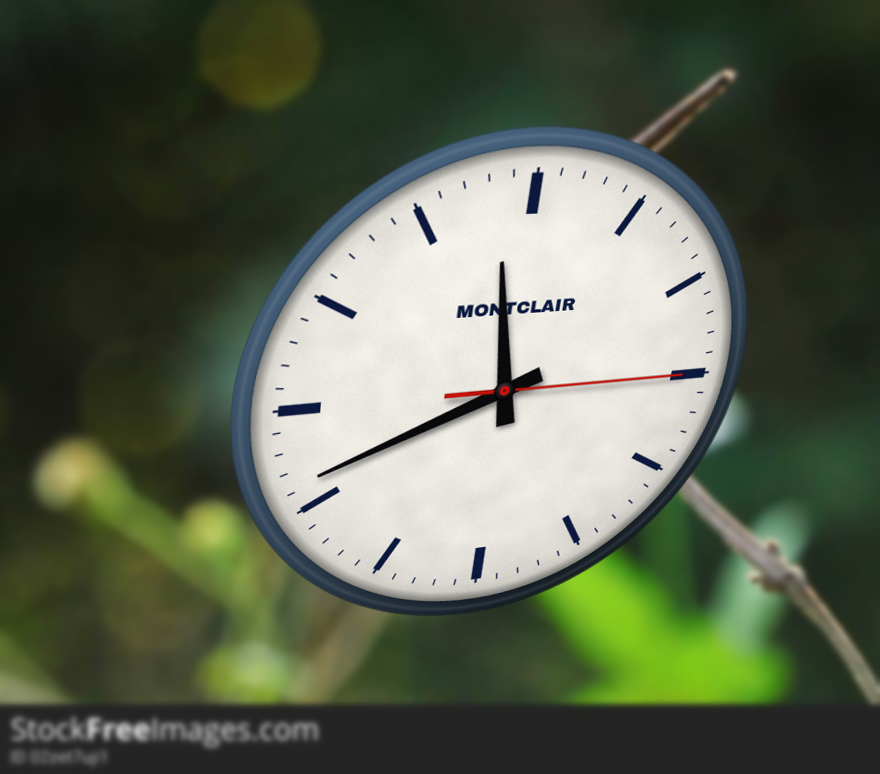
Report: h=11 m=41 s=15
